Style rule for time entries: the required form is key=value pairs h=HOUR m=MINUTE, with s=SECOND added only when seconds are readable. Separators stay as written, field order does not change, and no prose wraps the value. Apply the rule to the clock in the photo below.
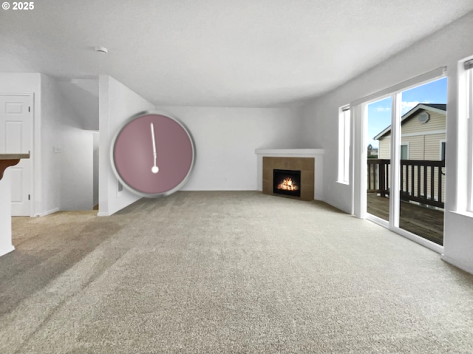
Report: h=5 m=59
